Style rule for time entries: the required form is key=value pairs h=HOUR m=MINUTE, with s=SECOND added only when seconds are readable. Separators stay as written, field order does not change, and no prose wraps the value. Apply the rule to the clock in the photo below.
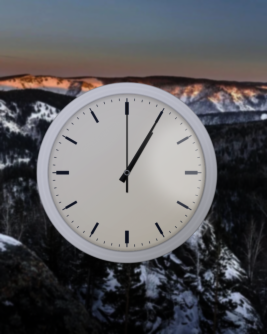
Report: h=1 m=5 s=0
